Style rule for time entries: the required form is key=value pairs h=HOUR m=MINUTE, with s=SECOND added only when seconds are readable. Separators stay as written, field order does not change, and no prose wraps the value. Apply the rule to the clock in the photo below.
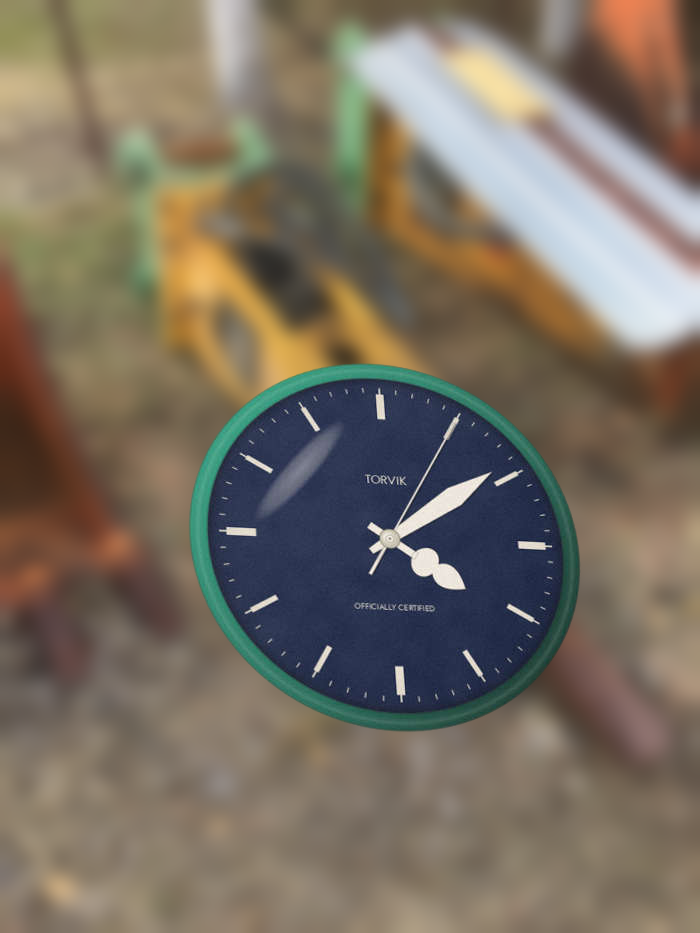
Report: h=4 m=9 s=5
